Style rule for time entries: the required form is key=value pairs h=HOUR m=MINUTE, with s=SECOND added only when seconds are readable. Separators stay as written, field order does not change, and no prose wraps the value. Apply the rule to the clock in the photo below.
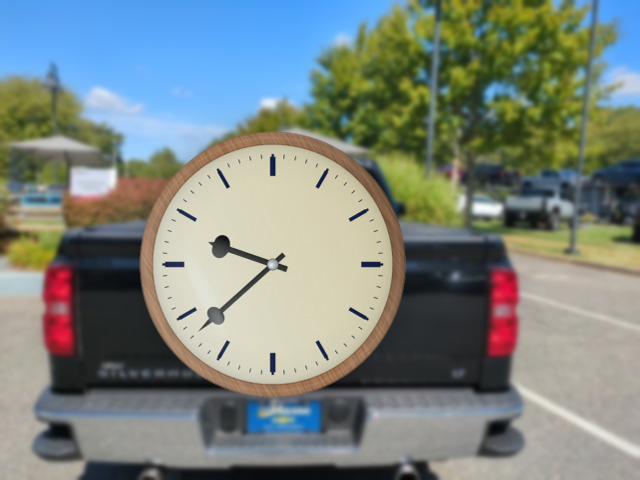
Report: h=9 m=38
